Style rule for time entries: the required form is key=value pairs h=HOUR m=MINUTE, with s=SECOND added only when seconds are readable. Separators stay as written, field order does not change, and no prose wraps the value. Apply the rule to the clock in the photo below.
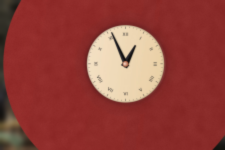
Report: h=12 m=56
